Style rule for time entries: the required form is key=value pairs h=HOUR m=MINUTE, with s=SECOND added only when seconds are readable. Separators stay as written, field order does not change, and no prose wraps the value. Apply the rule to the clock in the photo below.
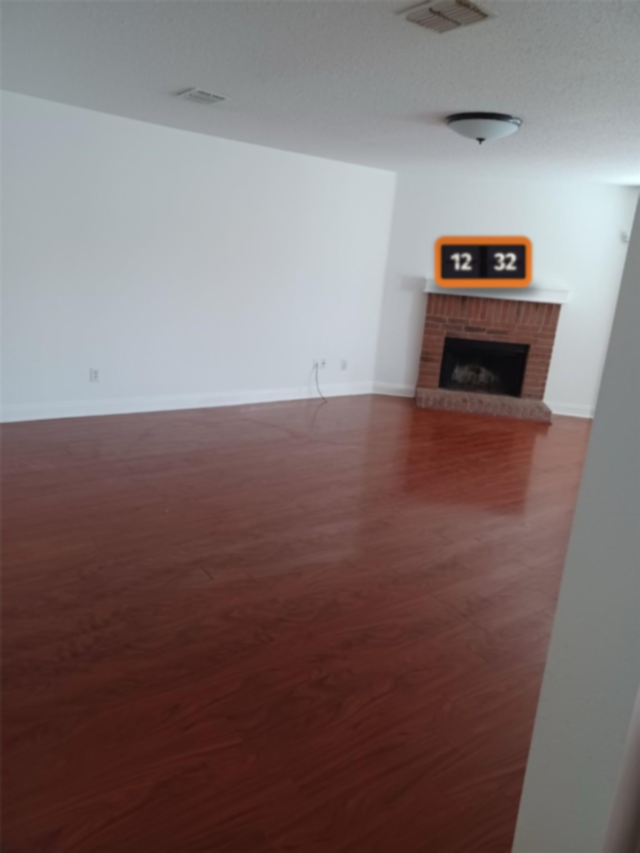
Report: h=12 m=32
